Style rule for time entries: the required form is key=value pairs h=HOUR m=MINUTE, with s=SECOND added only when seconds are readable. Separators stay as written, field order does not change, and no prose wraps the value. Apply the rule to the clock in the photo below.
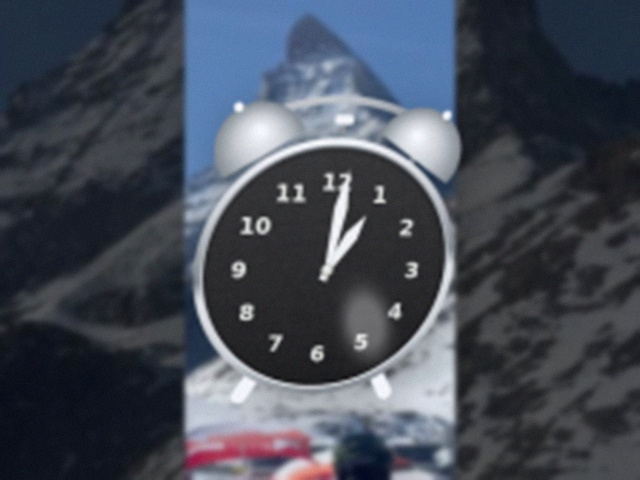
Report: h=1 m=1
